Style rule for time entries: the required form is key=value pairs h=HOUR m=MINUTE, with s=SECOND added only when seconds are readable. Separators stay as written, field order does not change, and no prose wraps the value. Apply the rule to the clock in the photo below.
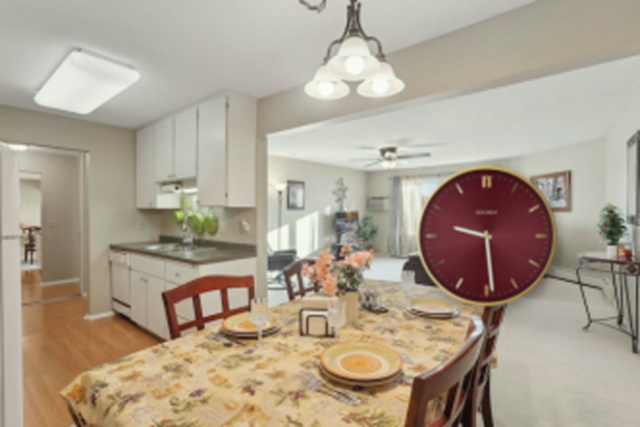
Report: h=9 m=29
